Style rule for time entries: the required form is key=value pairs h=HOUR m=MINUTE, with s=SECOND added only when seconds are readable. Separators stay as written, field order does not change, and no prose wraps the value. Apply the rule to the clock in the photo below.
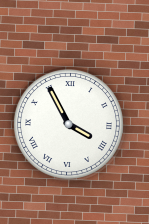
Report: h=3 m=55
